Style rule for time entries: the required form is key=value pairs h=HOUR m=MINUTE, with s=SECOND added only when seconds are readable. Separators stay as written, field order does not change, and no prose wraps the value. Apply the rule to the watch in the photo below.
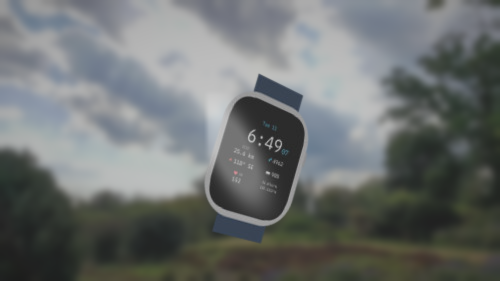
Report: h=6 m=49
